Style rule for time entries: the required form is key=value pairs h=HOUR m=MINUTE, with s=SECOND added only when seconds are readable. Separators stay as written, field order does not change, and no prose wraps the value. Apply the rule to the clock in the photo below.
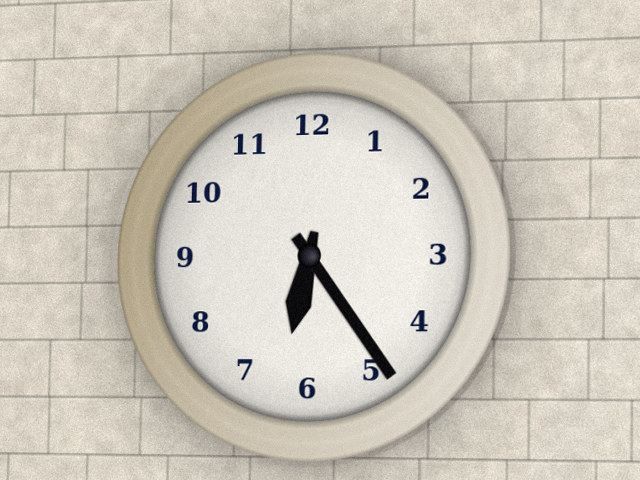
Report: h=6 m=24
